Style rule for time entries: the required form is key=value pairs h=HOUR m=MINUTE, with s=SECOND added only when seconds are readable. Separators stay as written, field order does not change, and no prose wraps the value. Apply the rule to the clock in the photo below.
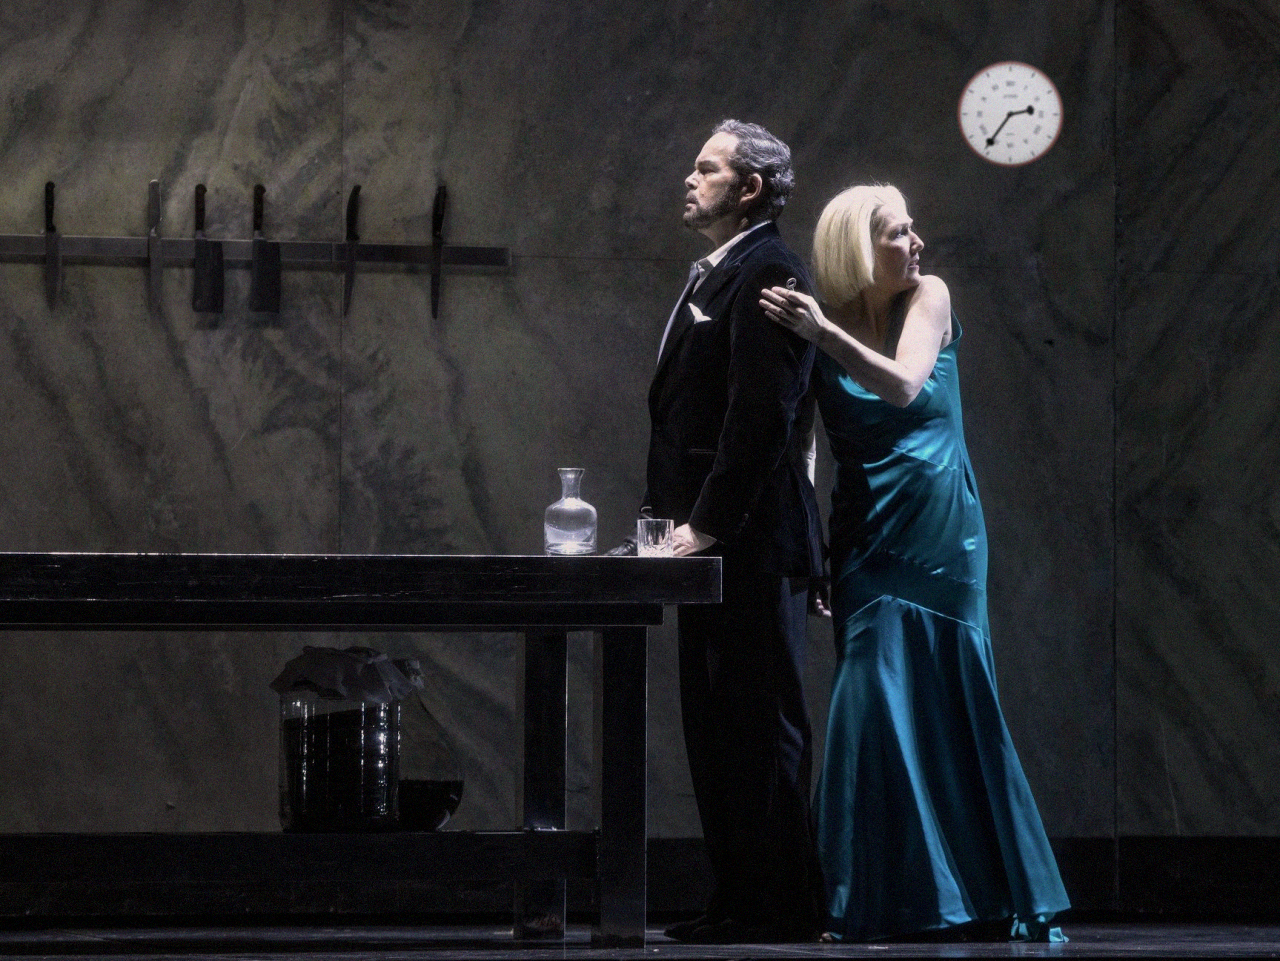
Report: h=2 m=36
